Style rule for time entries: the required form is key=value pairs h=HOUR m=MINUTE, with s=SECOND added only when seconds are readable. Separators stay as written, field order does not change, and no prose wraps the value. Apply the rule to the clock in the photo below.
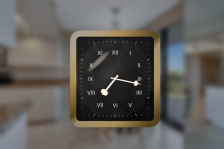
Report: h=7 m=17
